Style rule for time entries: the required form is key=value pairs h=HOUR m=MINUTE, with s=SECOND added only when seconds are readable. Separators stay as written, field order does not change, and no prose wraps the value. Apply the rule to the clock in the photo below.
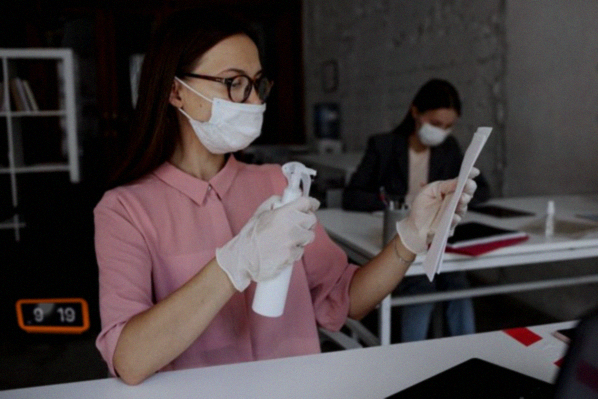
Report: h=9 m=19
